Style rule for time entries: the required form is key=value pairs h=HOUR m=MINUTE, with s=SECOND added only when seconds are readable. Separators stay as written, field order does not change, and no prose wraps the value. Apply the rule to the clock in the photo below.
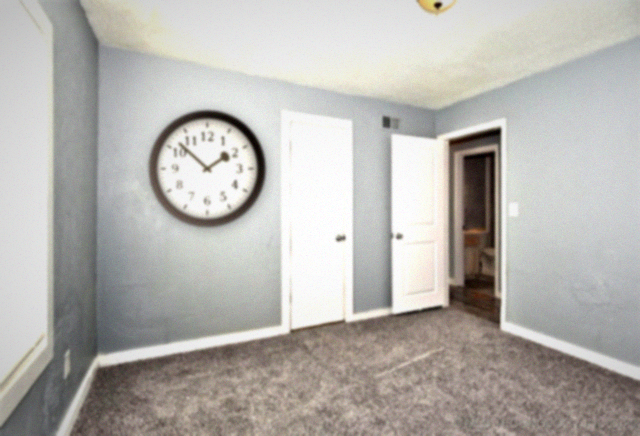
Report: h=1 m=52
